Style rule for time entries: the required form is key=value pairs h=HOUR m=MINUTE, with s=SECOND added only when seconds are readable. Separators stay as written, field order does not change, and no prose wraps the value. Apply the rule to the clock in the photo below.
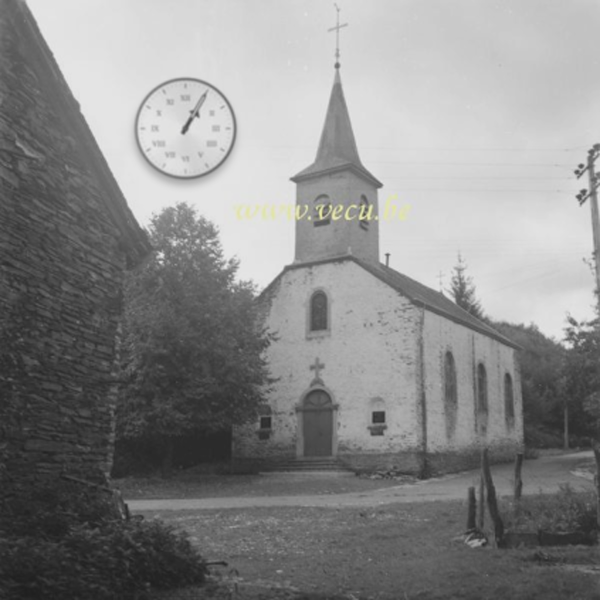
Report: h=1 m=5
